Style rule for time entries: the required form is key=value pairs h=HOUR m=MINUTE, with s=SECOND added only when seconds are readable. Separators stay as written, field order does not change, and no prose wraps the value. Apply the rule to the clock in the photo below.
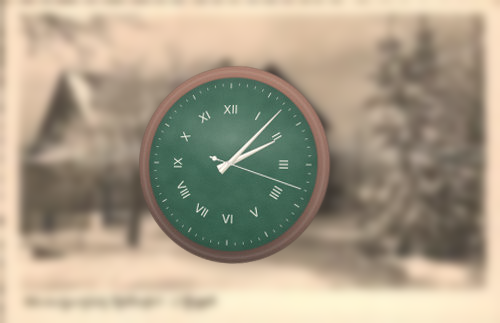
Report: h=2 m=7 s=18
